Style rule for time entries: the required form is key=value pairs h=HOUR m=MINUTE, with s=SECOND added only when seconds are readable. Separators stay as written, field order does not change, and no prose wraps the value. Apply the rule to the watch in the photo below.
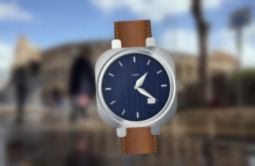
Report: h=1 m=21
